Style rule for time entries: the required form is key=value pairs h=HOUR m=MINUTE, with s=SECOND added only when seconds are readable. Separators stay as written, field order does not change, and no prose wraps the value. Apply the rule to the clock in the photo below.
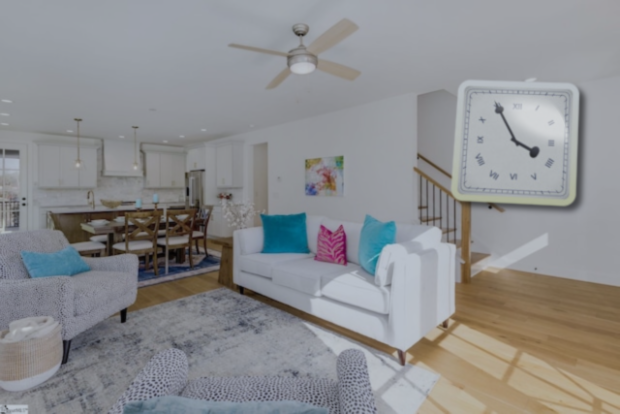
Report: h=3 m=55
